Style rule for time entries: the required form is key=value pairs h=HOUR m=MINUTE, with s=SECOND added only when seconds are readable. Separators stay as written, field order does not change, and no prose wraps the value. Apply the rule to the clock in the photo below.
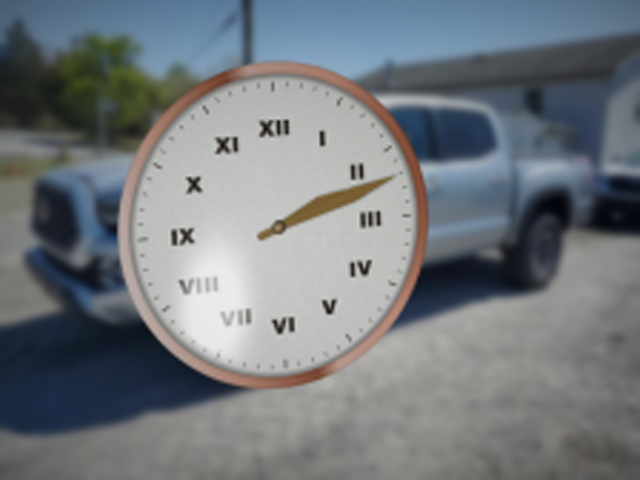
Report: h=2 m=12
